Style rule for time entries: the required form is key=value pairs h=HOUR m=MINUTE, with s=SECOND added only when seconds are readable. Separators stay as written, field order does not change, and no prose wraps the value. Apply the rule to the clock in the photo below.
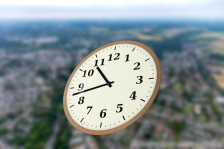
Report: h=10 m=43
